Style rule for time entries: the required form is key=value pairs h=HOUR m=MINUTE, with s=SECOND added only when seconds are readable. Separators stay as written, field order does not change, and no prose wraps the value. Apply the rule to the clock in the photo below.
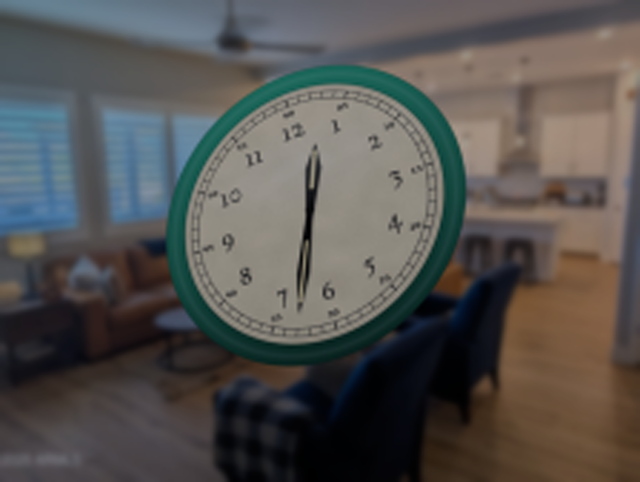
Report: h=12 m=33
